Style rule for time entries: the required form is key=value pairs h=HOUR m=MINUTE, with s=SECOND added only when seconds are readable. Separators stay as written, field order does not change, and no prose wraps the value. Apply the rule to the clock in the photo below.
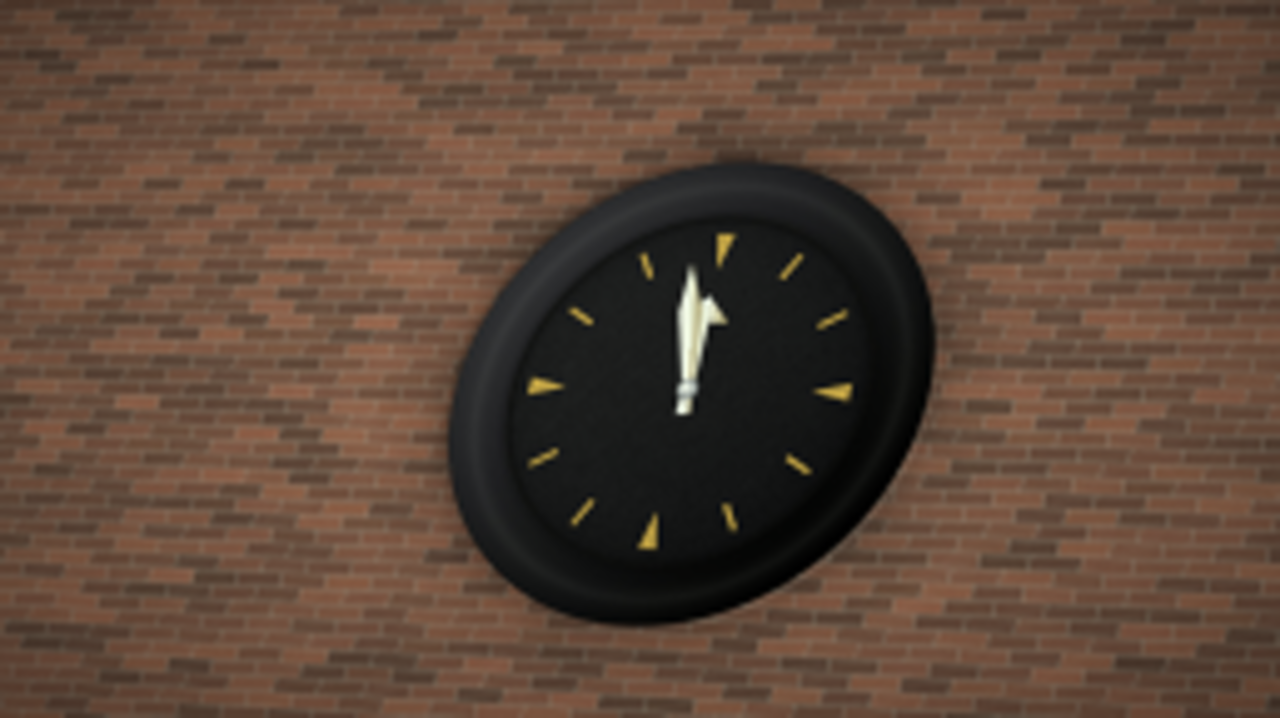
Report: h=11 m=58
